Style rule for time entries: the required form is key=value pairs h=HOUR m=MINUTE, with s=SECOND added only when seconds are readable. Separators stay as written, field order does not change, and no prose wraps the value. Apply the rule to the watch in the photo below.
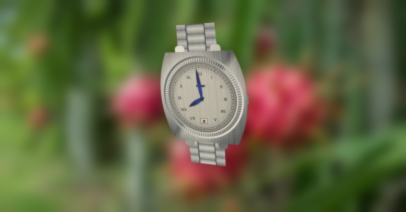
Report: h=7 m=59
